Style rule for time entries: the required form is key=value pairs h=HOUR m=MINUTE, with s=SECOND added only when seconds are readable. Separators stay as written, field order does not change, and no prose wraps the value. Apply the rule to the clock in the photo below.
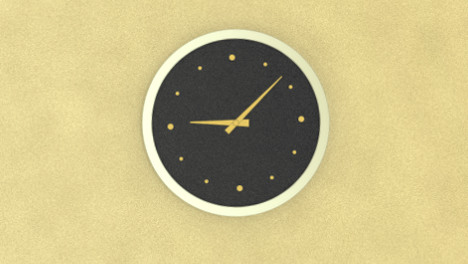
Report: h=9 m=8
